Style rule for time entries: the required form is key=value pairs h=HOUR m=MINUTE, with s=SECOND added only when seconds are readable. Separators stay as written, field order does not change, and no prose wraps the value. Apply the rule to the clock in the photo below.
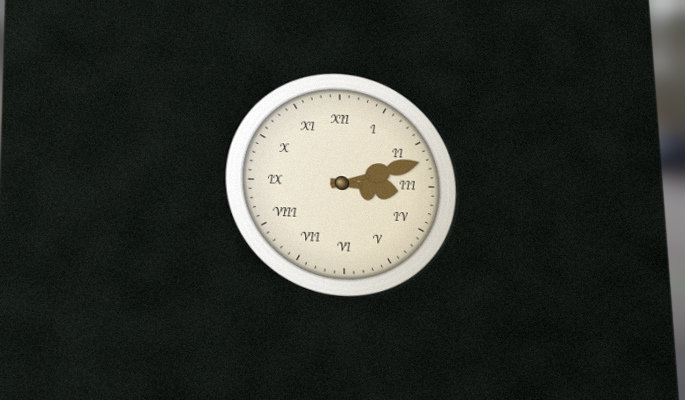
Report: h=3 m=12
